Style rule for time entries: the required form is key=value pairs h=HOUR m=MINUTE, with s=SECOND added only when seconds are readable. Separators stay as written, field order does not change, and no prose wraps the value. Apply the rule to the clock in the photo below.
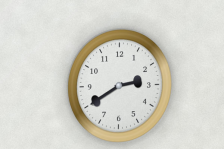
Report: h=2 m=40
